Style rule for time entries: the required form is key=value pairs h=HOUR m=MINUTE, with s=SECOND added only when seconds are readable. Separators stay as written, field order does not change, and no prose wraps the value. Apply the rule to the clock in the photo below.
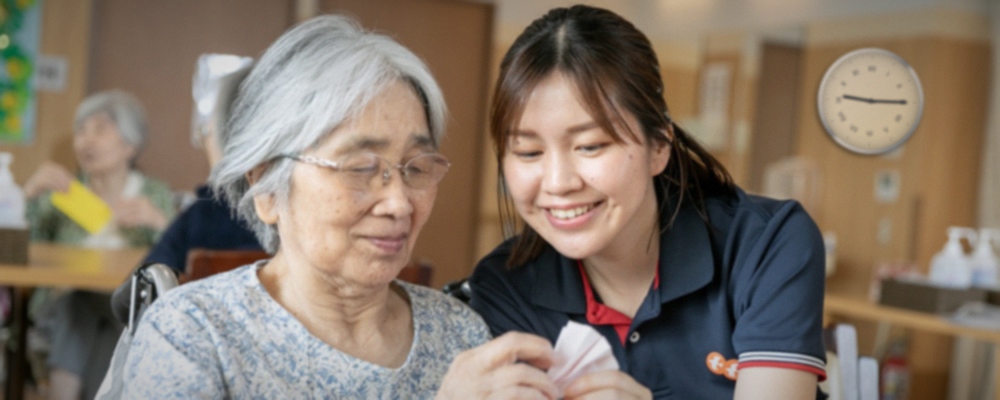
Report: h=9 m=15
